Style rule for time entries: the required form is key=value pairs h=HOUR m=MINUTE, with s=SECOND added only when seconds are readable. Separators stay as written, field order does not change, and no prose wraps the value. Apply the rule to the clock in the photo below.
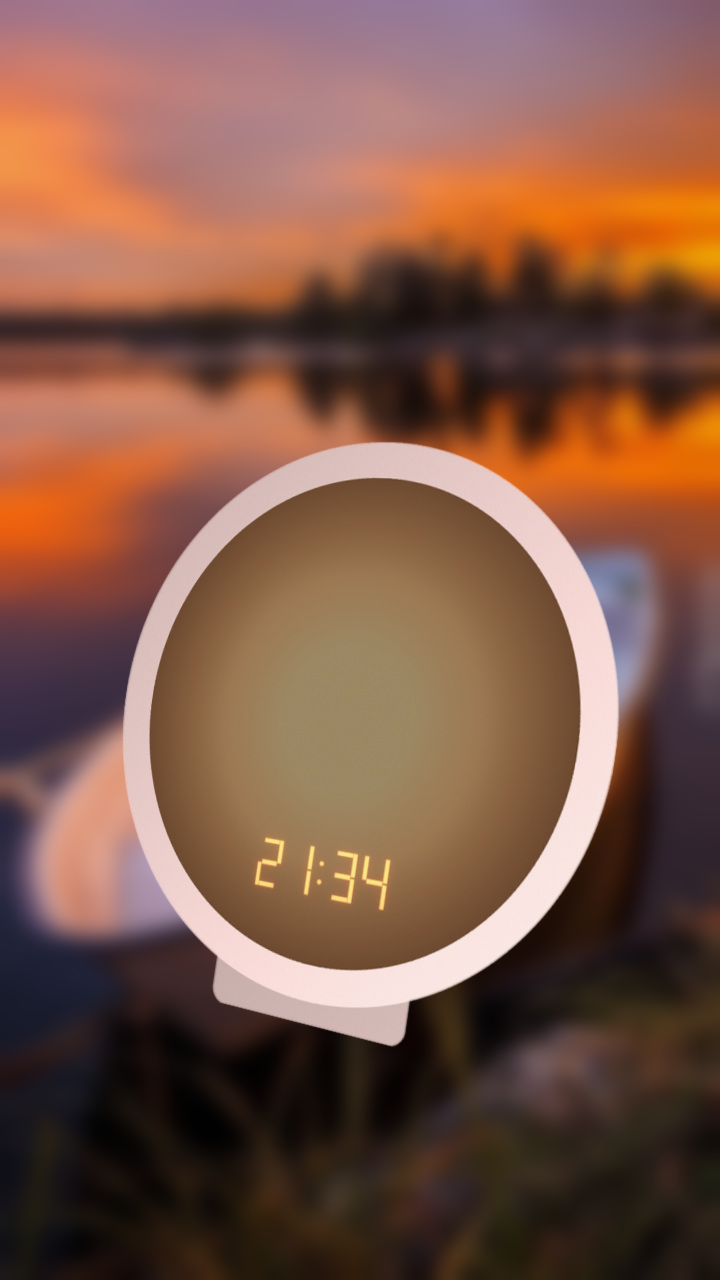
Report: h=21 m=34
